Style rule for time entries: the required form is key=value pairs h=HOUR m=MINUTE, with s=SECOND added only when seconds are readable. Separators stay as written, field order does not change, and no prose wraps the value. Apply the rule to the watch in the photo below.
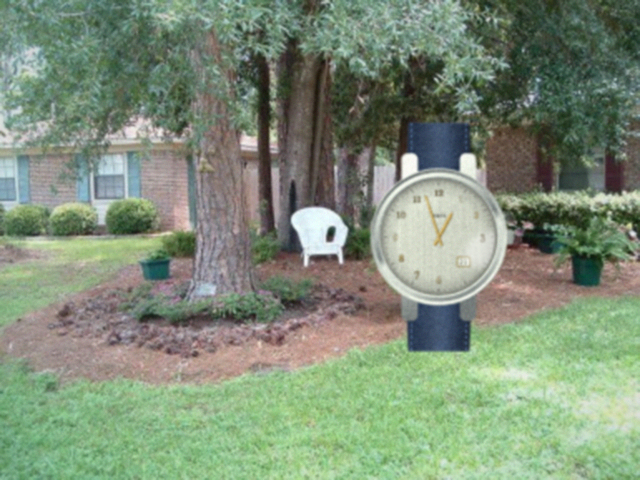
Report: h=12 m=57
